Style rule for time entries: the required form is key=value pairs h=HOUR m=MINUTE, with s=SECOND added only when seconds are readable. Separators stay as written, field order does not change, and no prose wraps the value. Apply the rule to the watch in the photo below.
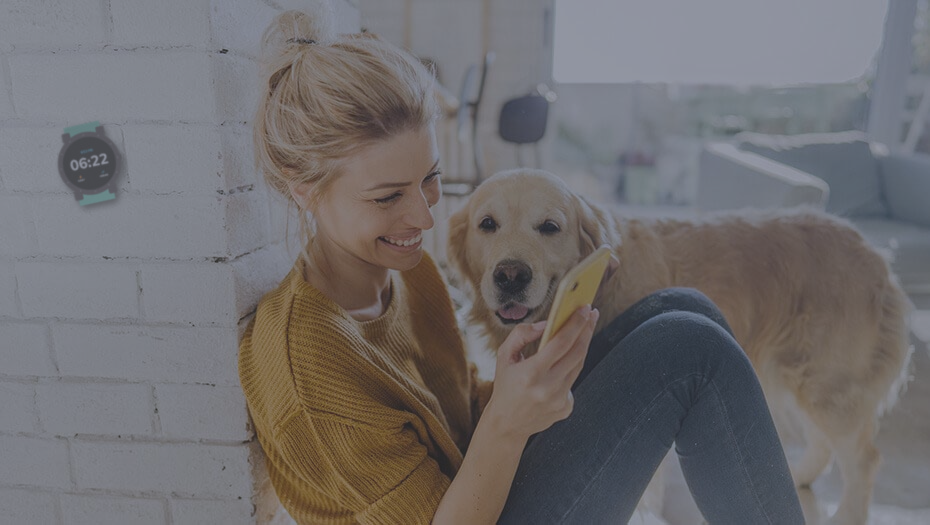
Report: h=6 m=22
